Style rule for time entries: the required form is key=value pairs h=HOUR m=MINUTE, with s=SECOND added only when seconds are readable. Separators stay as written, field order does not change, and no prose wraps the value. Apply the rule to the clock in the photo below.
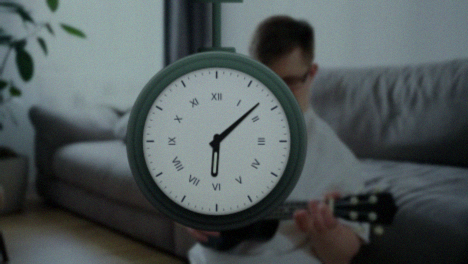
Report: h=6 m=8
